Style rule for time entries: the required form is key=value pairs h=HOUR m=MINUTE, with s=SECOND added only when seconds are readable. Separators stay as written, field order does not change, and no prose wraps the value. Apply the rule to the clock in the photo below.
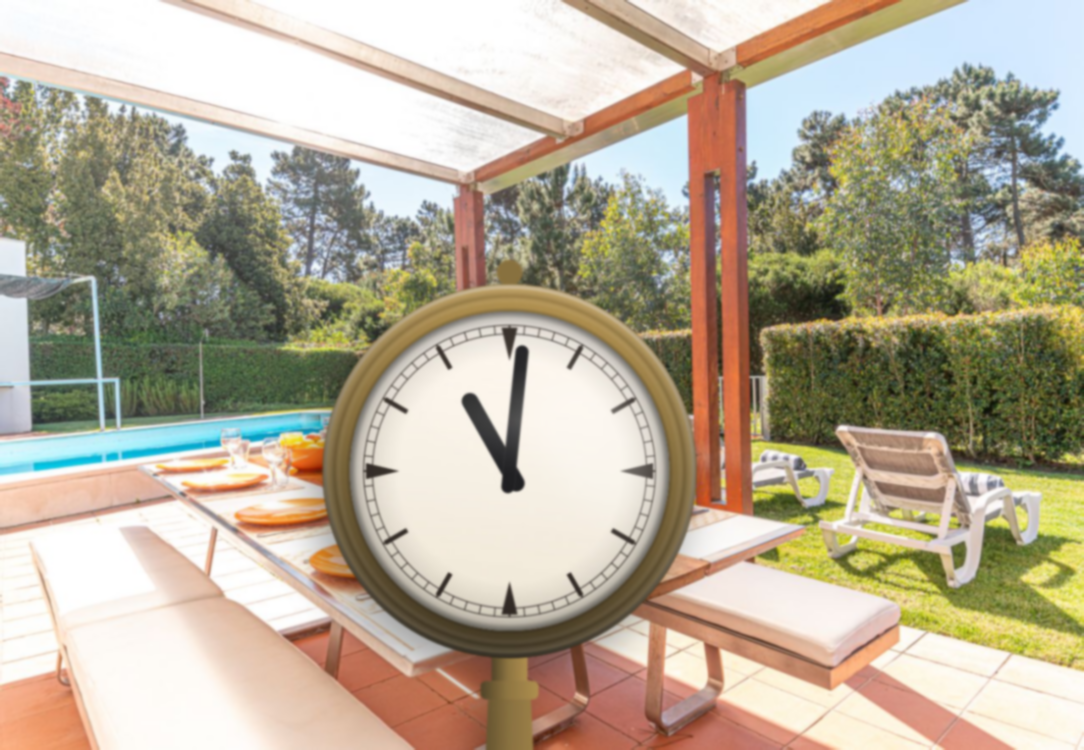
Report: h=11 m=1
